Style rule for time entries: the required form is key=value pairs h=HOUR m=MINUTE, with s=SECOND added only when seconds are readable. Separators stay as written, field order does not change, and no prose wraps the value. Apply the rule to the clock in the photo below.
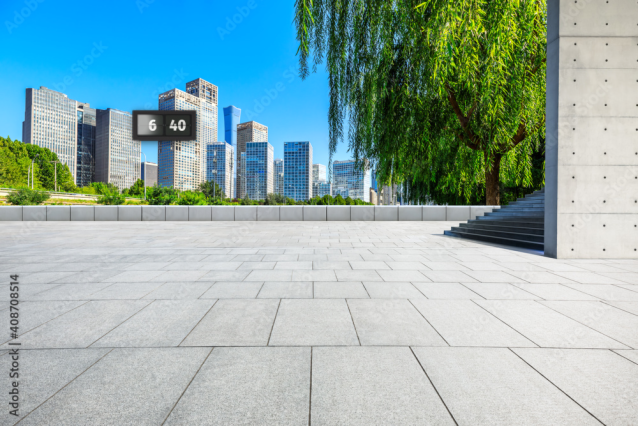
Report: h=6 m=40
